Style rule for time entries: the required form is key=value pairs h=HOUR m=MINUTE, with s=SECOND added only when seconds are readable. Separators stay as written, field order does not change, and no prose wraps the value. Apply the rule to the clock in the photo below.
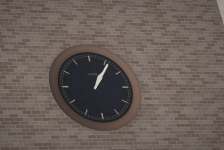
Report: h=1 m=6
